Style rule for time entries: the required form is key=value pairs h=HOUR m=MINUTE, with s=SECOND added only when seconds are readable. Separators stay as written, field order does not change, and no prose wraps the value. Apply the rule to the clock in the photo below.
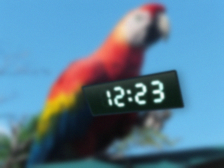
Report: h=12 m=23
